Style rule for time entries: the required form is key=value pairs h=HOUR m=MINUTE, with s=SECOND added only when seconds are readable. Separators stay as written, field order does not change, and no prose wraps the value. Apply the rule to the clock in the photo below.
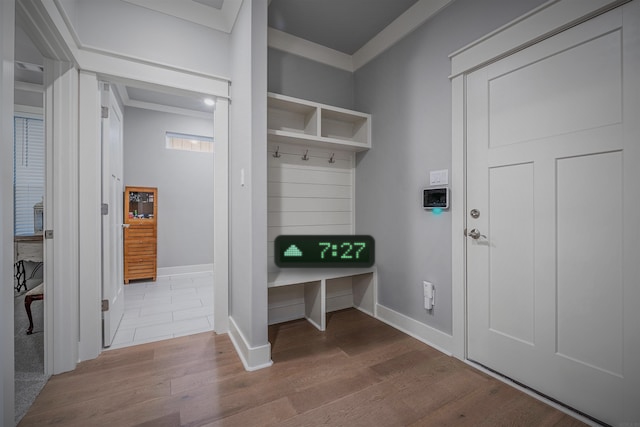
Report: h=7 m=27
